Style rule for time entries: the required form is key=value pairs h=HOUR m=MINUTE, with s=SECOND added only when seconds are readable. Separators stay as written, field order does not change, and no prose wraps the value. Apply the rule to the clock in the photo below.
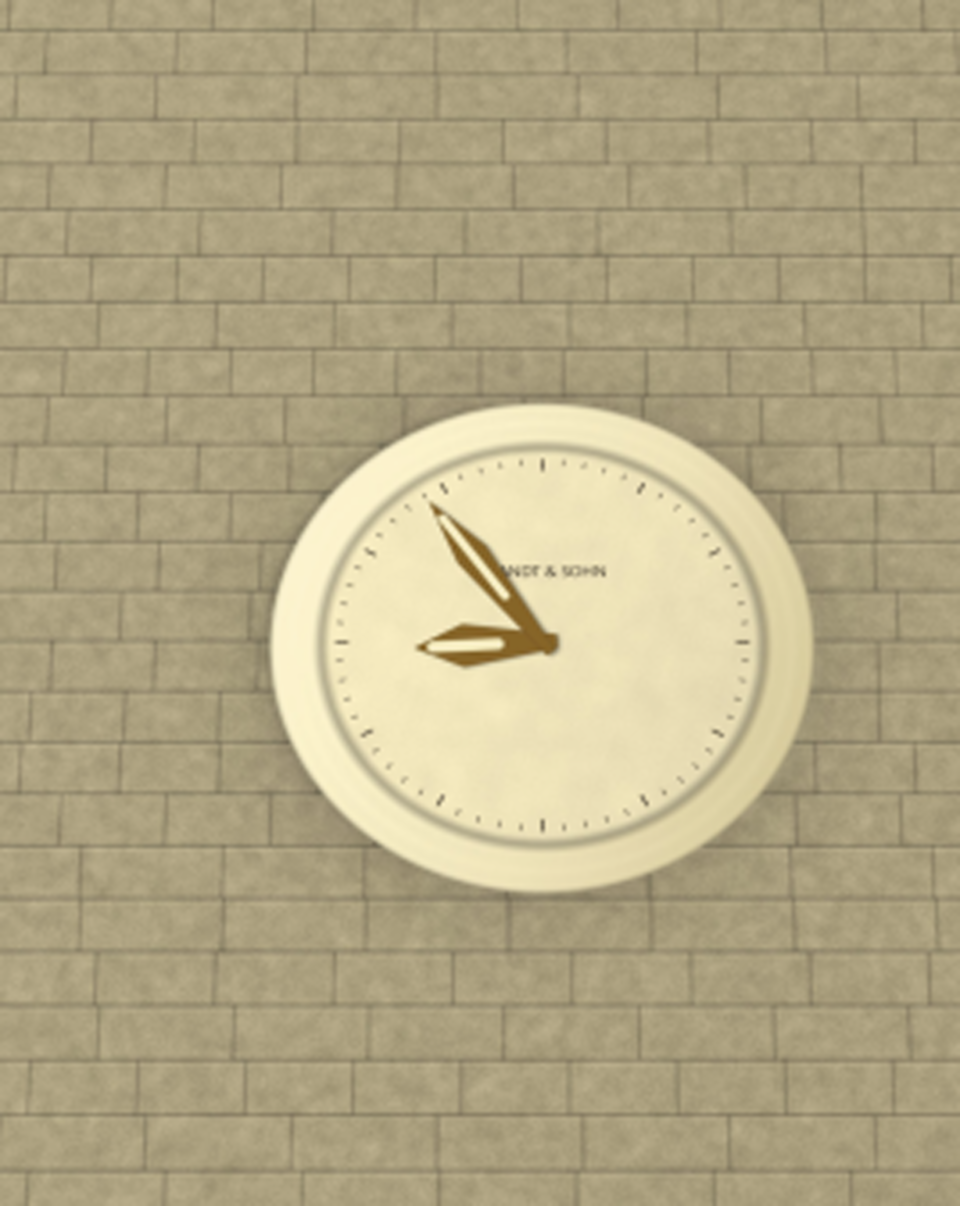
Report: h=8 m=54
